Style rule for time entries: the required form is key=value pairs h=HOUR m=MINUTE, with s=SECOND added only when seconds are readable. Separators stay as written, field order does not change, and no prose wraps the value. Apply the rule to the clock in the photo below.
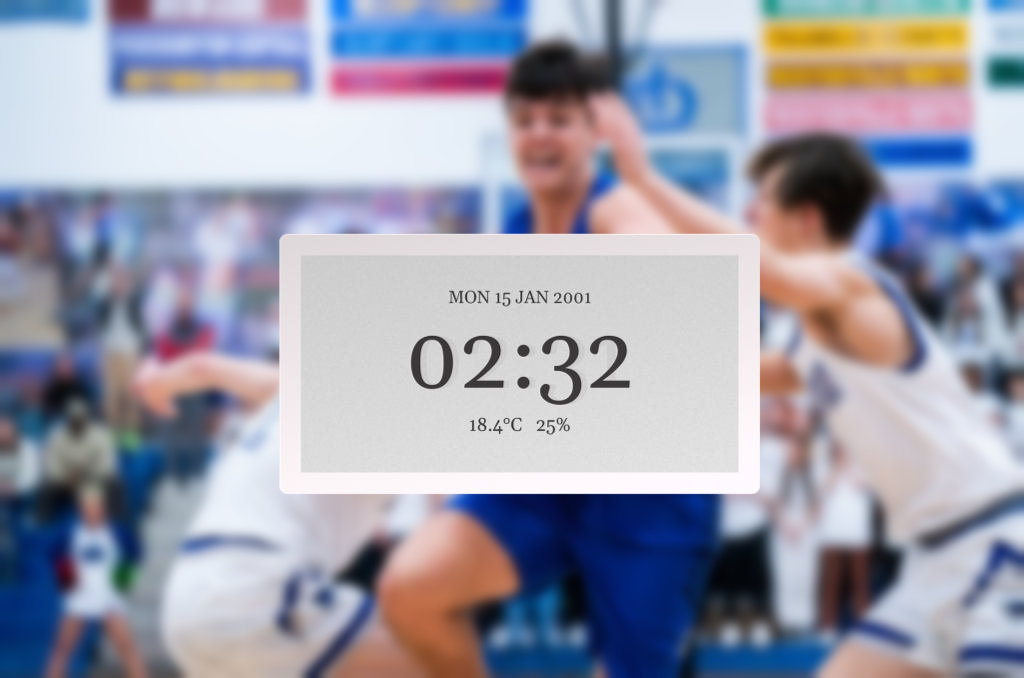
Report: h=2 m=32
